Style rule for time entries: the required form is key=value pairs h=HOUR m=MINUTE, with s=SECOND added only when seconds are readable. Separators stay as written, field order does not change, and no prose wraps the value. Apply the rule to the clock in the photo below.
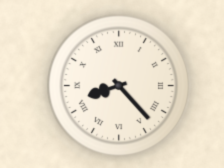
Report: h=8 m=23
